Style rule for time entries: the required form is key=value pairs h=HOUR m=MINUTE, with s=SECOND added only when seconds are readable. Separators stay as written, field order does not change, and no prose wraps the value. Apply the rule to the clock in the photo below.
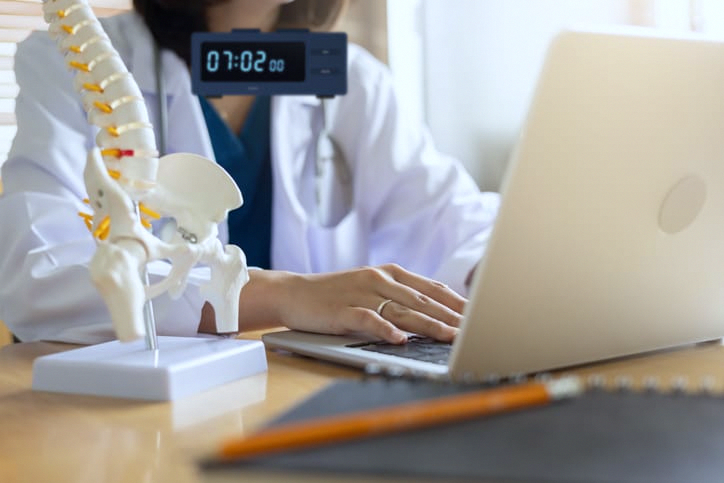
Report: h=7 m=2
